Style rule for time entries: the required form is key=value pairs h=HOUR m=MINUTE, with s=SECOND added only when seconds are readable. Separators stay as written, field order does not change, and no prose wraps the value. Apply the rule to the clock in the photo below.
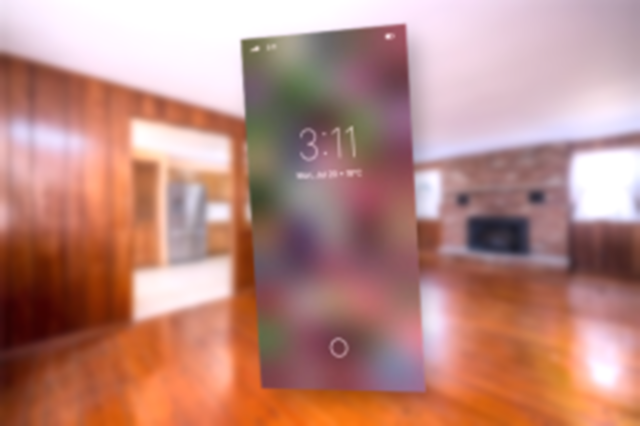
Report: h=3 m=11
